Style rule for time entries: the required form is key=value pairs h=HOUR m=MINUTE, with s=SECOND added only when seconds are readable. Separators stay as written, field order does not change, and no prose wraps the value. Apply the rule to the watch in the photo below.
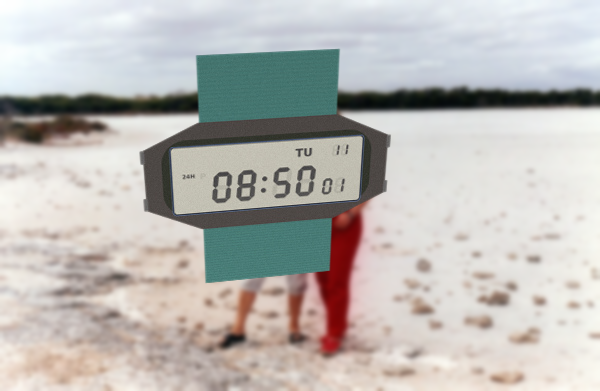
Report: h=8 m=50 s=1
